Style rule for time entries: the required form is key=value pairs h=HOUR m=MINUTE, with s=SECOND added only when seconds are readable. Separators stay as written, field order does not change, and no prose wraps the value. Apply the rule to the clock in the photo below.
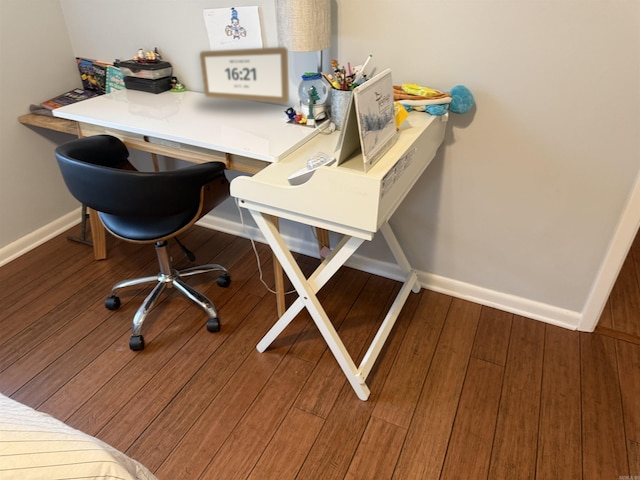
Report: h=16 m=21
